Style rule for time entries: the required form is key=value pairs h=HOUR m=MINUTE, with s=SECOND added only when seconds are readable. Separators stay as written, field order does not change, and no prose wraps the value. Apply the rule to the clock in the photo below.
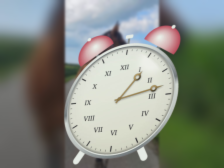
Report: h=1 m=13
